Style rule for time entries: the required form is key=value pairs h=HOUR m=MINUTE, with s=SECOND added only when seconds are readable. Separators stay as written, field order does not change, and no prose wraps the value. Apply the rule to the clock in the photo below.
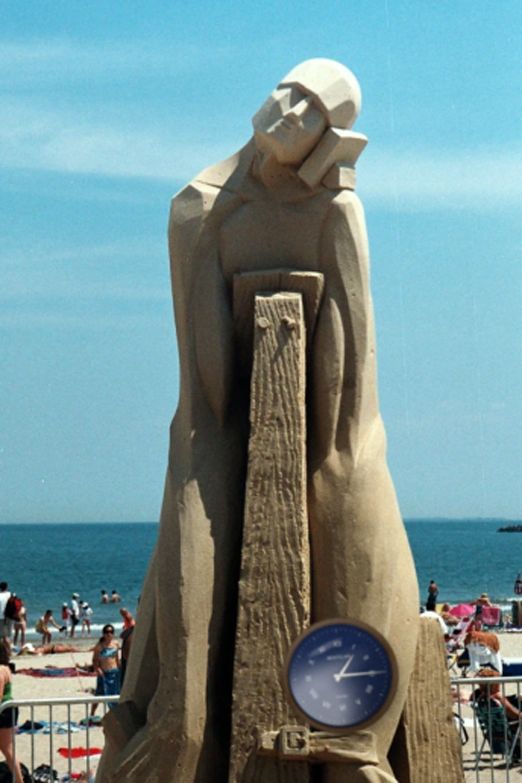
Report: h=1 m=15
